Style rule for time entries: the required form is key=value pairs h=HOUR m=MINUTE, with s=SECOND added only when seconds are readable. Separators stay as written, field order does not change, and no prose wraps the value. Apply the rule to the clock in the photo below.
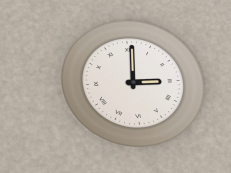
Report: h=3 m=1
